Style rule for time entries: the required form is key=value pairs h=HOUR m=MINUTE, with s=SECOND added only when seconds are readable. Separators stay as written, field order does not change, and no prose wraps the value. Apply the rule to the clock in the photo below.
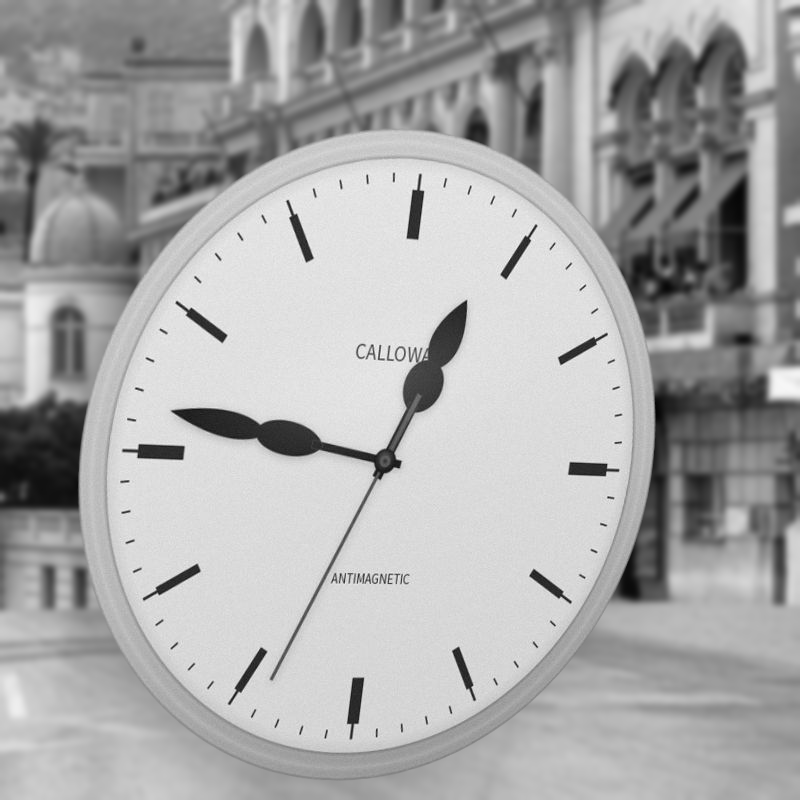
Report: h=12 m=46 s=34
